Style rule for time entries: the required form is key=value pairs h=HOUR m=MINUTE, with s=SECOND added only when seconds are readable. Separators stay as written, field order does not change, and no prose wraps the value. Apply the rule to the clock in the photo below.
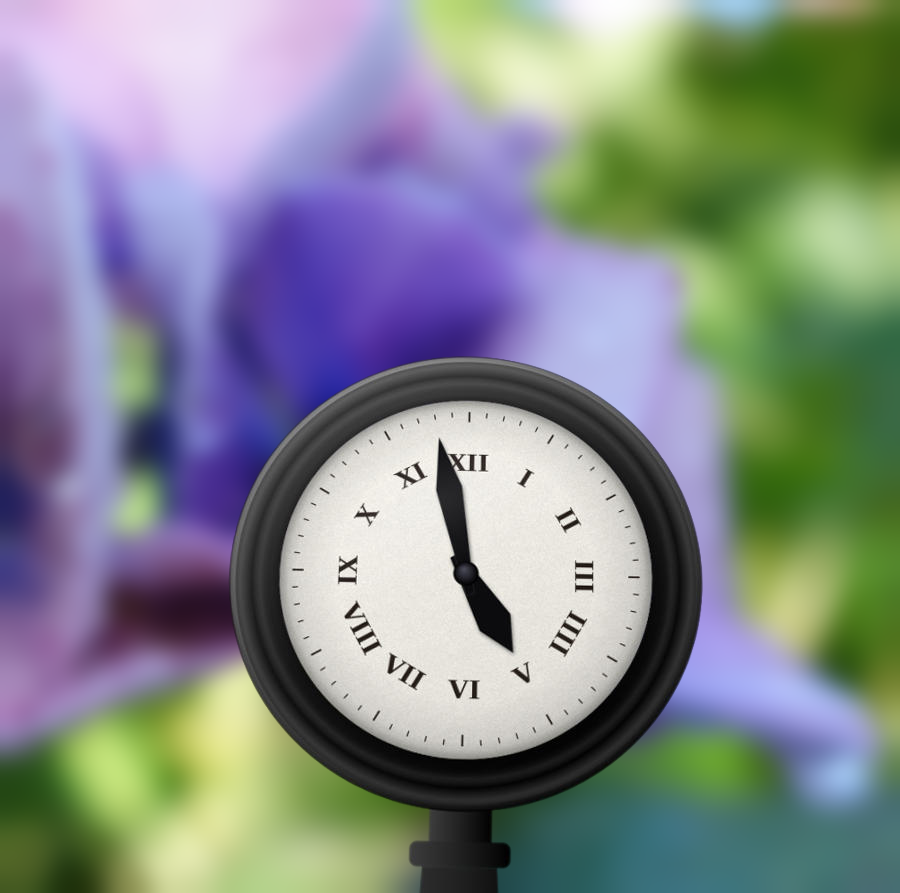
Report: h=4 m=58
